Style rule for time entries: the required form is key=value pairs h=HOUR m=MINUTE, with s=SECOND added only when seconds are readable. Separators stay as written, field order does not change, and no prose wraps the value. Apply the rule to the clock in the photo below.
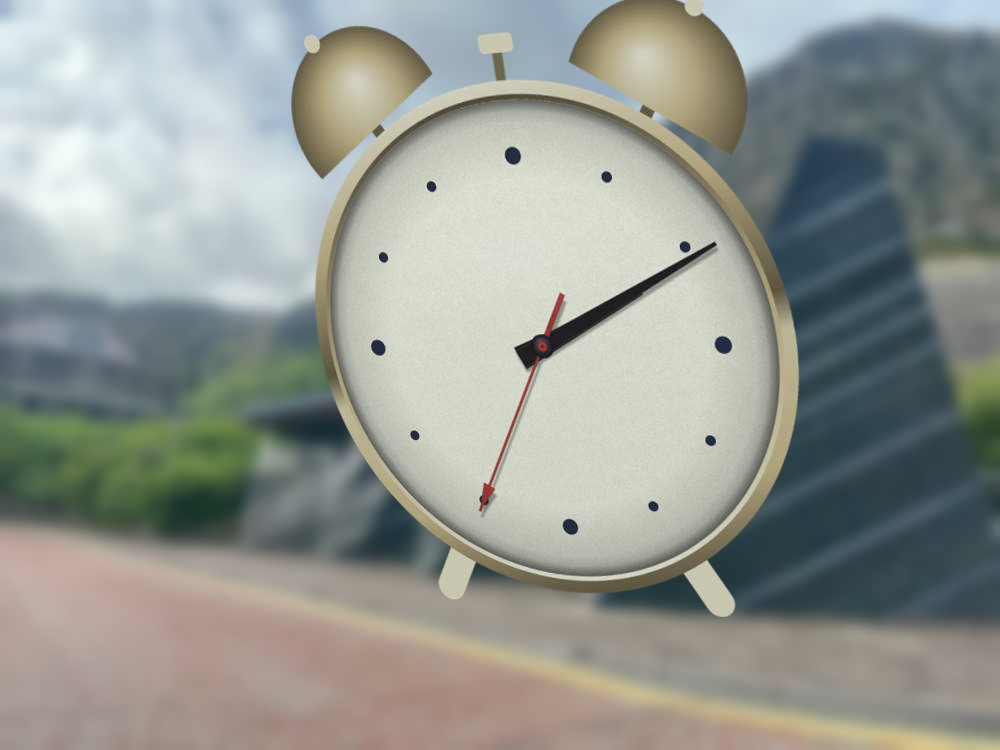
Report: h=2 m=10 s=35
